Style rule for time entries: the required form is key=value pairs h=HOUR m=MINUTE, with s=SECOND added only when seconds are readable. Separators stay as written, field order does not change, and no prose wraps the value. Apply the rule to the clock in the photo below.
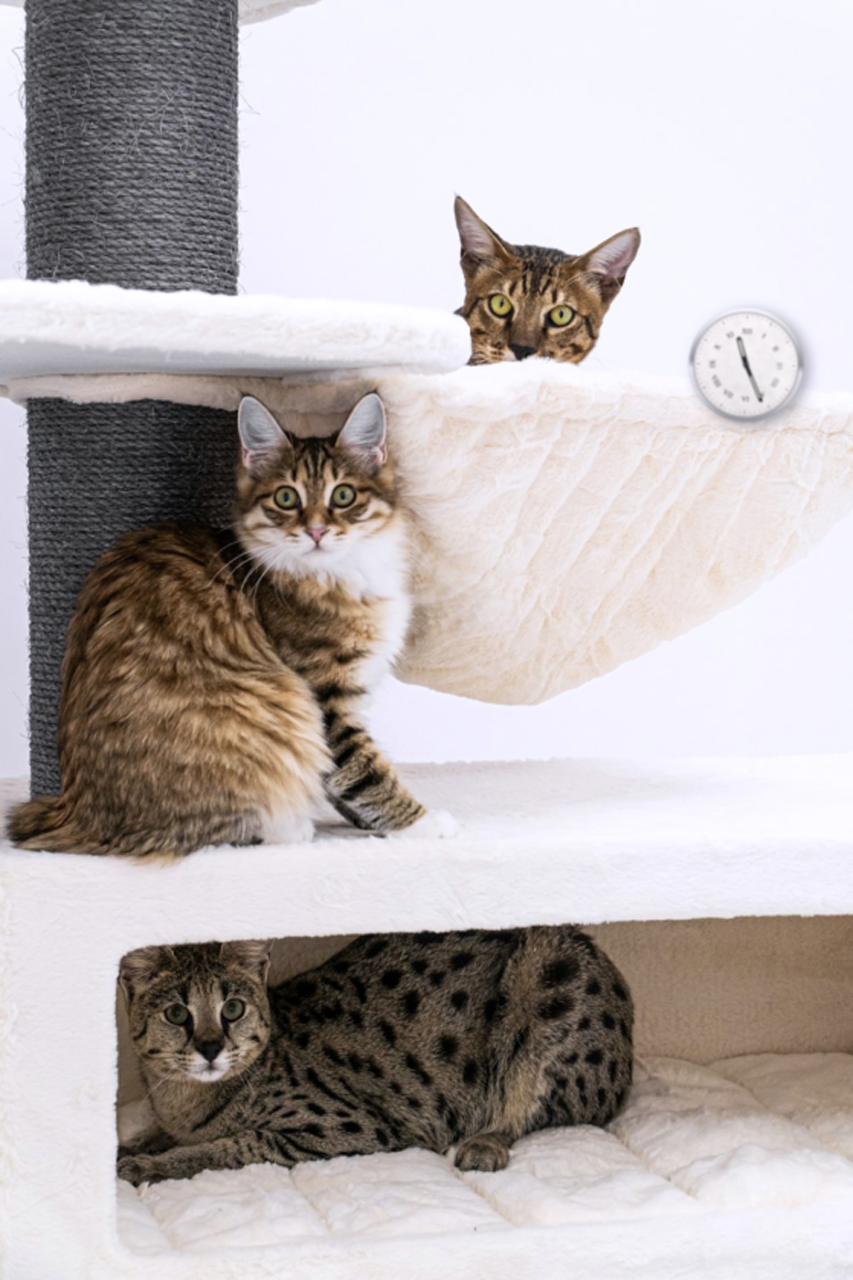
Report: h=11 m=26
